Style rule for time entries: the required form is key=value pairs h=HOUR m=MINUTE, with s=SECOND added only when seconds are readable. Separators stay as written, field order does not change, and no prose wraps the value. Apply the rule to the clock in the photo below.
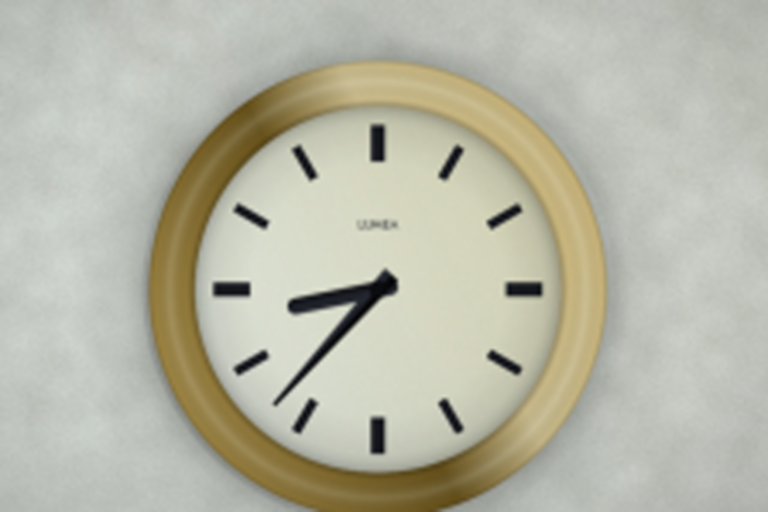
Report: h=8 m=37
